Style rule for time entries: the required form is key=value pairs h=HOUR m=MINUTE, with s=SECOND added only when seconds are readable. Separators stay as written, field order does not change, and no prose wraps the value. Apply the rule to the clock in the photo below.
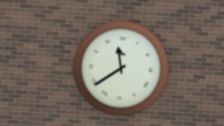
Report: h=11 m=39
